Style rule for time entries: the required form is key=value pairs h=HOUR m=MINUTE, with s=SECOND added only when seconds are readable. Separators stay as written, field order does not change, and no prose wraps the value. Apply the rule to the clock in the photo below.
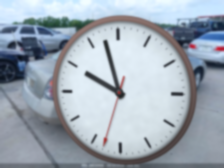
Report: h=9 m=57 s=33
